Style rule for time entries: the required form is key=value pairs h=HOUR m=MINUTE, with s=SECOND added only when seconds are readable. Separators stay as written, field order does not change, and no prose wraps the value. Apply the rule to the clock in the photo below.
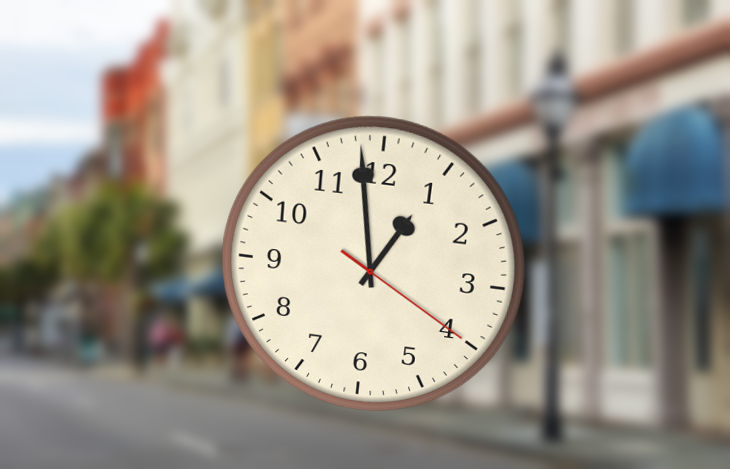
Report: h=12 m=58 s=20
